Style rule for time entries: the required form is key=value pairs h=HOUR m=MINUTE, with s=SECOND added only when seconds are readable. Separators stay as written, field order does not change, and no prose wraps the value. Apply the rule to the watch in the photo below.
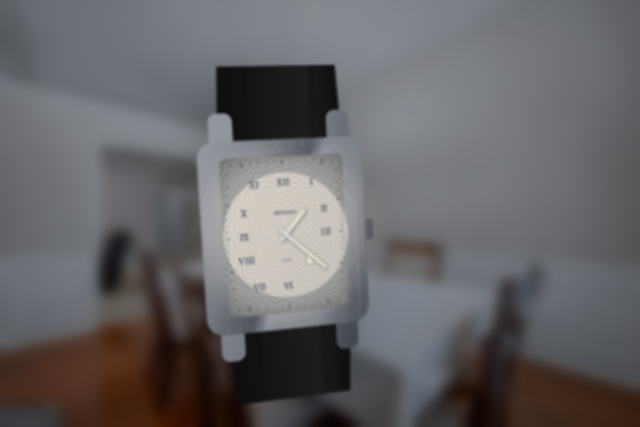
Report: h=1 m=22
